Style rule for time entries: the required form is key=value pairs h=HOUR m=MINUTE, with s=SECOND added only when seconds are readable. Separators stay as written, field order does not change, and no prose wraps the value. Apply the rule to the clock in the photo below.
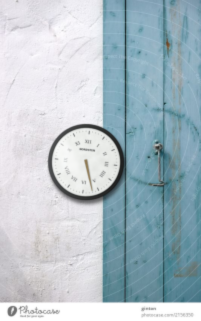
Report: h=5 m=27
